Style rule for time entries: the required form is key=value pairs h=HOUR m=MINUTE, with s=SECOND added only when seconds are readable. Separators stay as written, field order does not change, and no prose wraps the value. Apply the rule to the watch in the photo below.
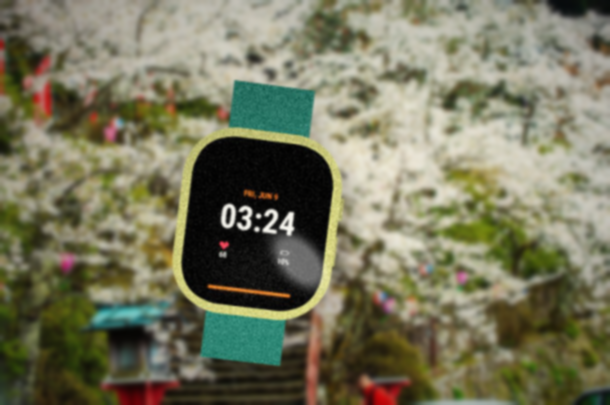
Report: h=3 m=24
